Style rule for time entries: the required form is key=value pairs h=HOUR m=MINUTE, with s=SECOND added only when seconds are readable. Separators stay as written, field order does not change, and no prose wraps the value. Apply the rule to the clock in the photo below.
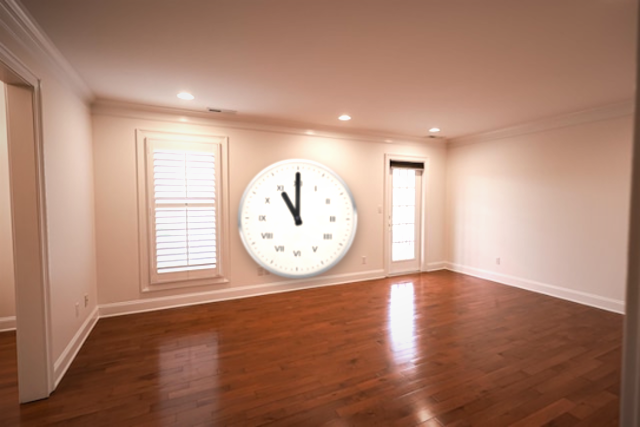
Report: h=11 m=0
